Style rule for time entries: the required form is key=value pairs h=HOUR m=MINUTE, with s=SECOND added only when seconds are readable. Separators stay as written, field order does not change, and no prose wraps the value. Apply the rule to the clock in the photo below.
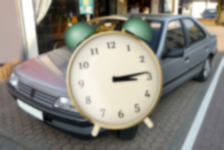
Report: h=3 m=14
